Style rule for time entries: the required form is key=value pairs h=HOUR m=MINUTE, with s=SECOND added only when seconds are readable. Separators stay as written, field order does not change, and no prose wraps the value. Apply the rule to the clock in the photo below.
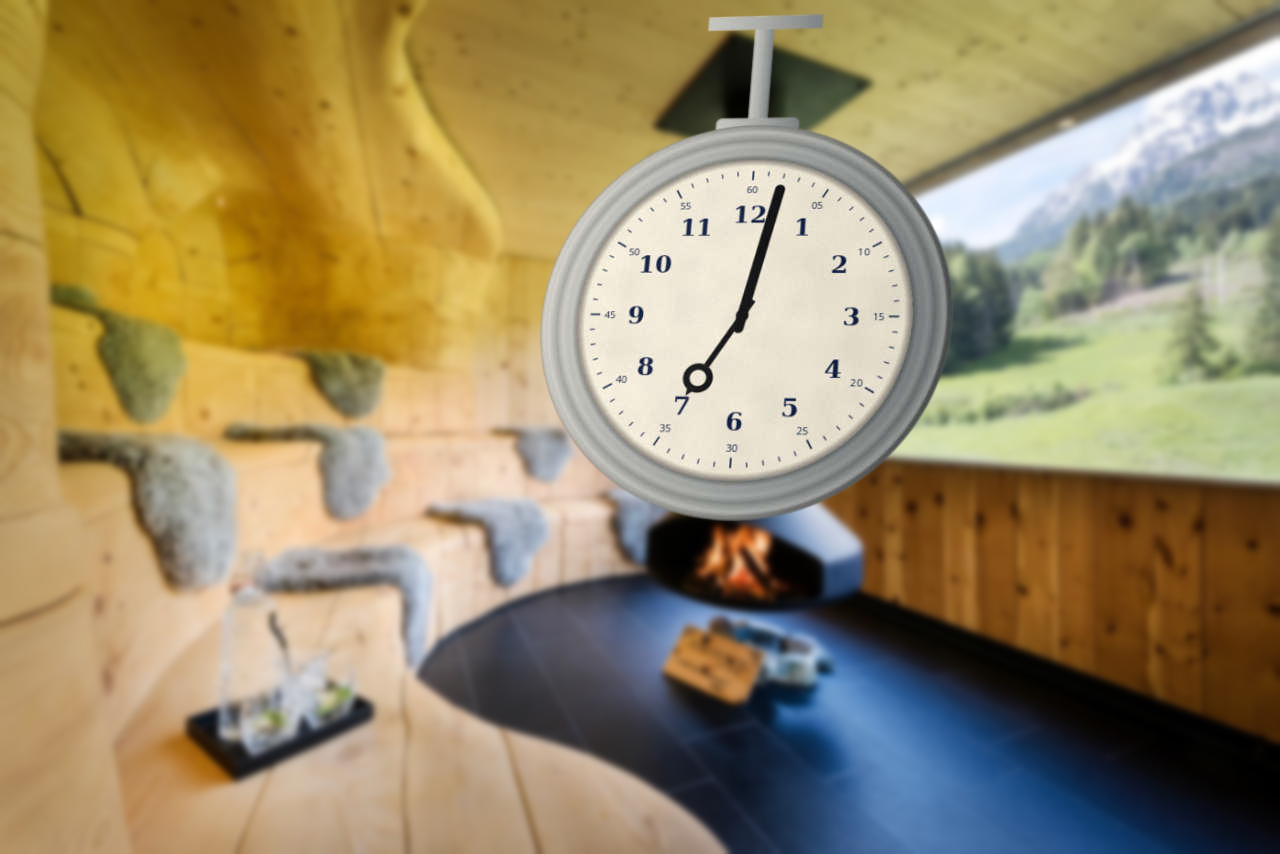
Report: h=7 m=2
